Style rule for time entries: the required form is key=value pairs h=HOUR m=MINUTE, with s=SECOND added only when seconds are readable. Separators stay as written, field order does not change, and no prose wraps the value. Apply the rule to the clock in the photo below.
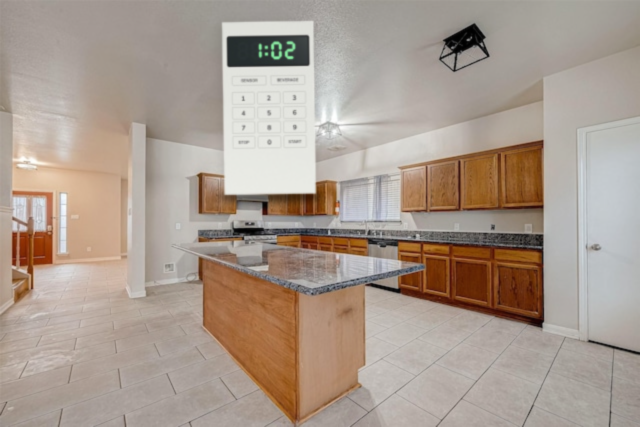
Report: h=1 m=2
